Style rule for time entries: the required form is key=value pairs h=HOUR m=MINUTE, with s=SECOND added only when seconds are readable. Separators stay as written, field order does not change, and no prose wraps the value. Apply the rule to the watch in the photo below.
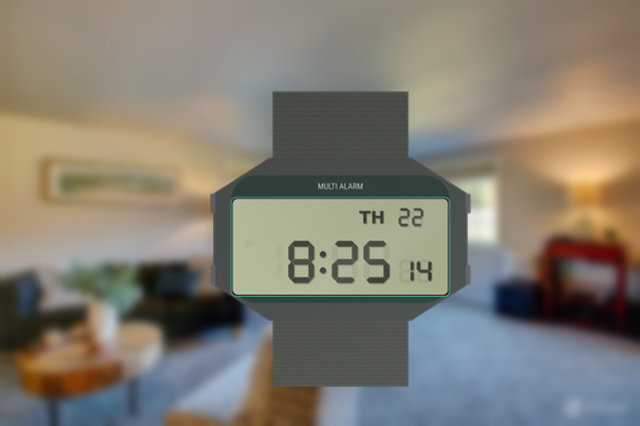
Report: h=8 m=25 s=14
